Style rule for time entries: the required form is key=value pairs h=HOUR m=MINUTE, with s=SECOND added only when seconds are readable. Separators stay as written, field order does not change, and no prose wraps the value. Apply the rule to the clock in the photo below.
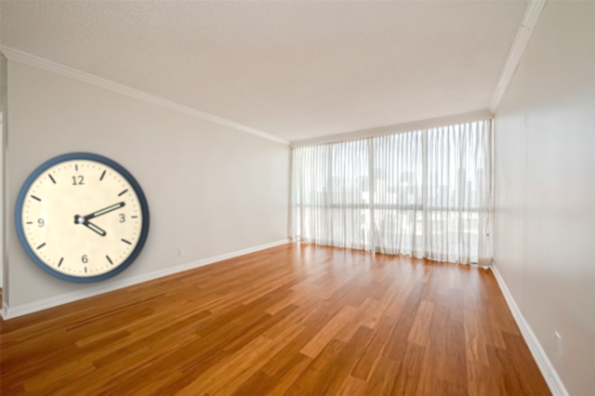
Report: h=4 m=12
